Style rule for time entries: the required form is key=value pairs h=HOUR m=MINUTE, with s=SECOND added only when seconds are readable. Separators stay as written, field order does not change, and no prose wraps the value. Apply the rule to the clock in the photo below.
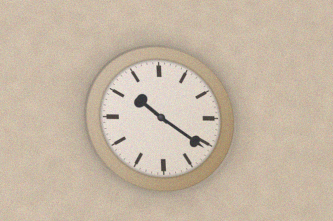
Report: h=10 m=21
